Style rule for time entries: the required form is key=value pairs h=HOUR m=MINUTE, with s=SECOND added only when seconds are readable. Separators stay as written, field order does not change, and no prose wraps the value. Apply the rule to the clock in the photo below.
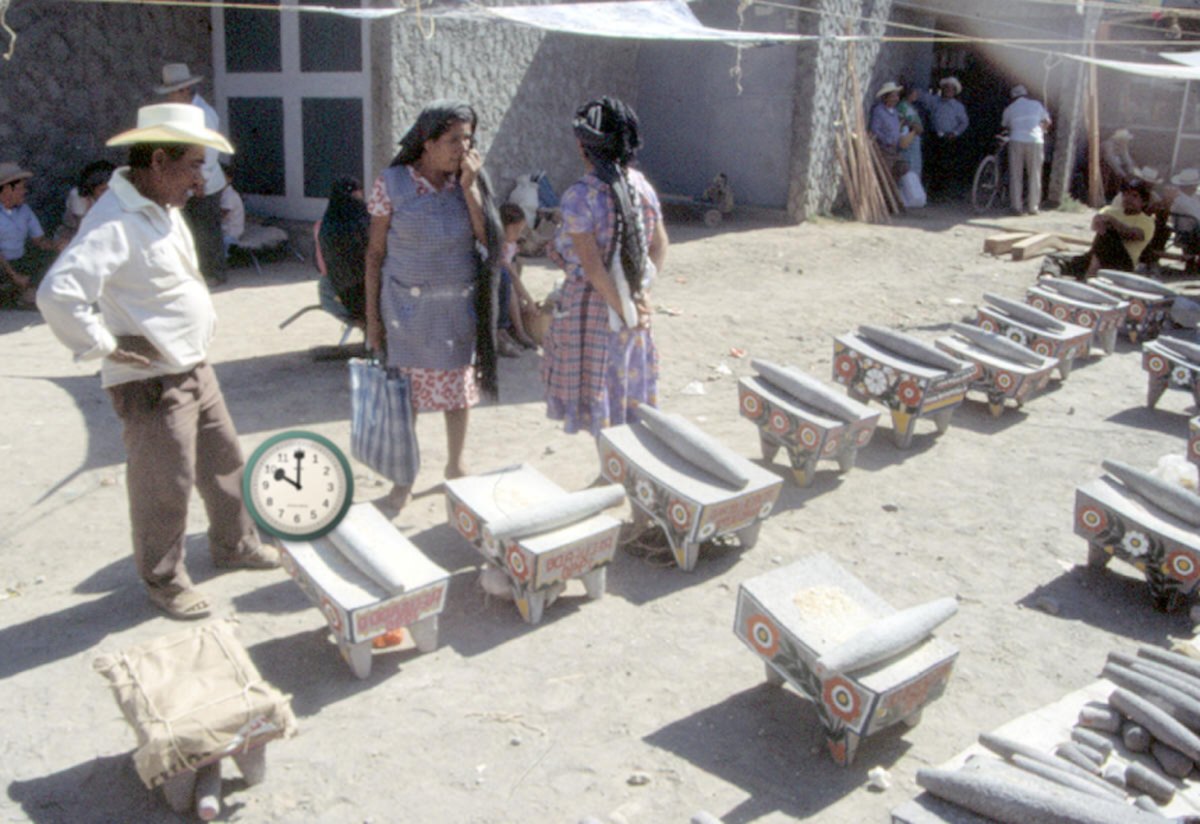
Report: h=10 m=0
